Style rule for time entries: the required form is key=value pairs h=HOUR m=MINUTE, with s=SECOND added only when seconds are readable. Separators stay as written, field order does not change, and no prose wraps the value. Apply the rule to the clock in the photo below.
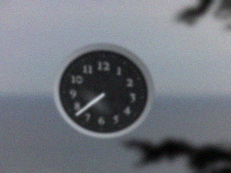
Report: h=7 m=38
